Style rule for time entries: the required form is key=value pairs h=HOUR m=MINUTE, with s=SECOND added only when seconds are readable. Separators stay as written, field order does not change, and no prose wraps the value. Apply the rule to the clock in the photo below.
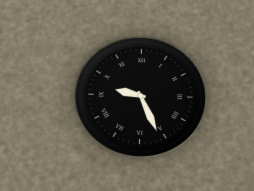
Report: h=9 m=26
